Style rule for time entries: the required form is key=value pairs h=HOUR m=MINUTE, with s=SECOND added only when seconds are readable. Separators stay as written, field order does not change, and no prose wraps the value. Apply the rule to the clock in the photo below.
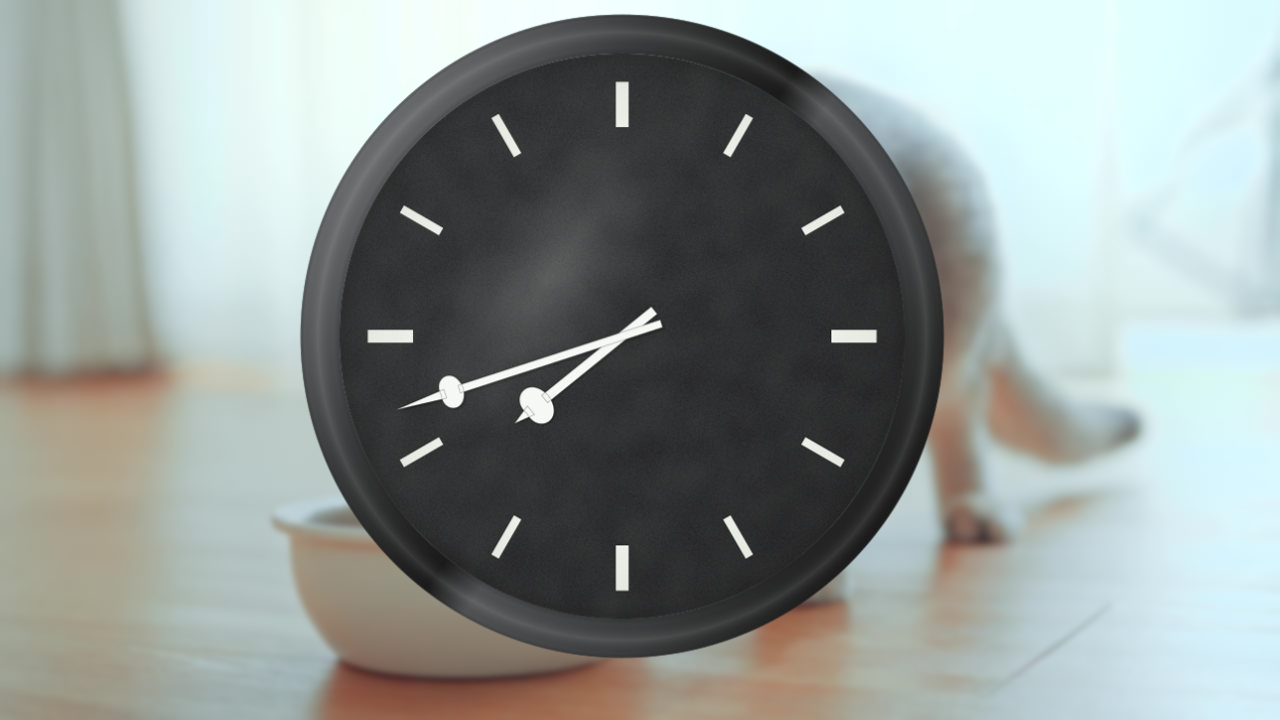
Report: h=7 m=42
